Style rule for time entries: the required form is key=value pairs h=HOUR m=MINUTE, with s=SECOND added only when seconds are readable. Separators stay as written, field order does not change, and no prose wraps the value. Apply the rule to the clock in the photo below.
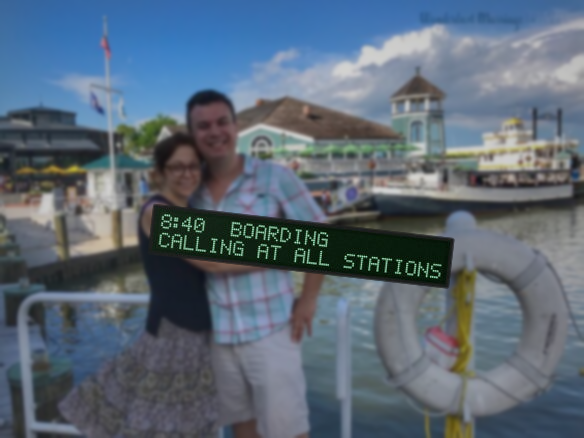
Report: h=8 m=40
